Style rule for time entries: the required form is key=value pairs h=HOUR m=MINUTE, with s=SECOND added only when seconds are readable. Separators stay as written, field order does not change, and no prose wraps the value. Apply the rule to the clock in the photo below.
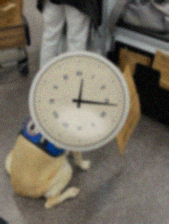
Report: h=12 m=16
